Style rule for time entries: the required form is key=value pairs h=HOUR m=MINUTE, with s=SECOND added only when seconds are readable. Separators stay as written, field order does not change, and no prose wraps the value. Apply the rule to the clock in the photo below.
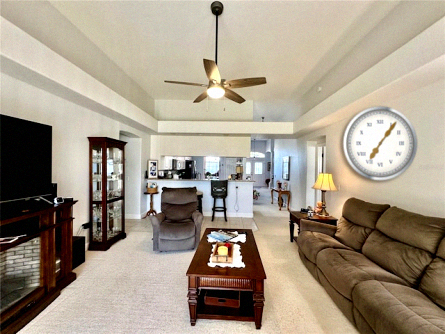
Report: h=7 m=6
